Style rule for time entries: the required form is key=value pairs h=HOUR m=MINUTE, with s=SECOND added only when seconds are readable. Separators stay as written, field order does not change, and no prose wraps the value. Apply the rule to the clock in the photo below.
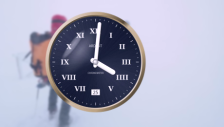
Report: h=4 m=1
